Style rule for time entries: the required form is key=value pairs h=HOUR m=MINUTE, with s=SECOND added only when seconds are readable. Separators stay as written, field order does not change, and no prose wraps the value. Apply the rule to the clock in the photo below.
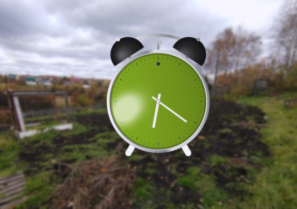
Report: h=6 m=21
